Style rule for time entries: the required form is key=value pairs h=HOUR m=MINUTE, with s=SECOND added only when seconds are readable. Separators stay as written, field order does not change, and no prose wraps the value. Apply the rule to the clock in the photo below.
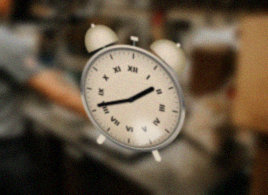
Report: h=1 m=41
